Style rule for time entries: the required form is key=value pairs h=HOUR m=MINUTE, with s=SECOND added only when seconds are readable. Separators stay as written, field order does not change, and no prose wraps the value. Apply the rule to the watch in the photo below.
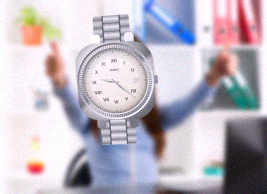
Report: h=9 m=22
